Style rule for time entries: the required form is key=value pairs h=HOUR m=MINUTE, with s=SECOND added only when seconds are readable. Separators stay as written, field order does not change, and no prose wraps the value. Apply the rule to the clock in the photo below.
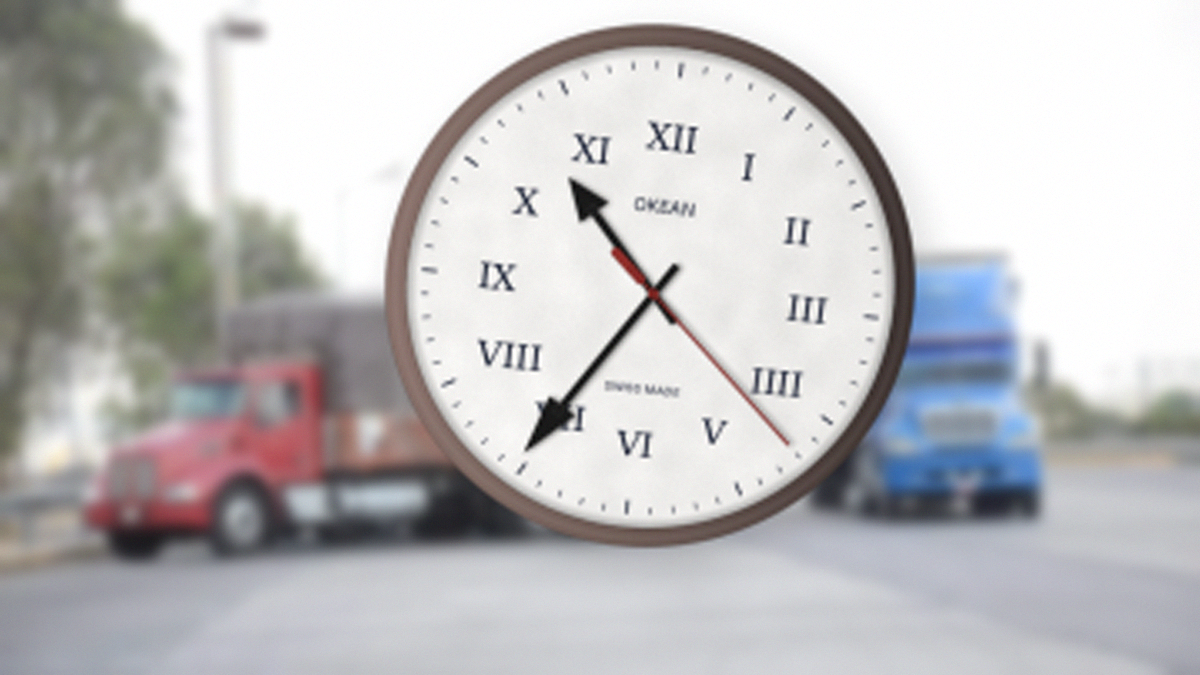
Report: h=10 m=35 s=22
